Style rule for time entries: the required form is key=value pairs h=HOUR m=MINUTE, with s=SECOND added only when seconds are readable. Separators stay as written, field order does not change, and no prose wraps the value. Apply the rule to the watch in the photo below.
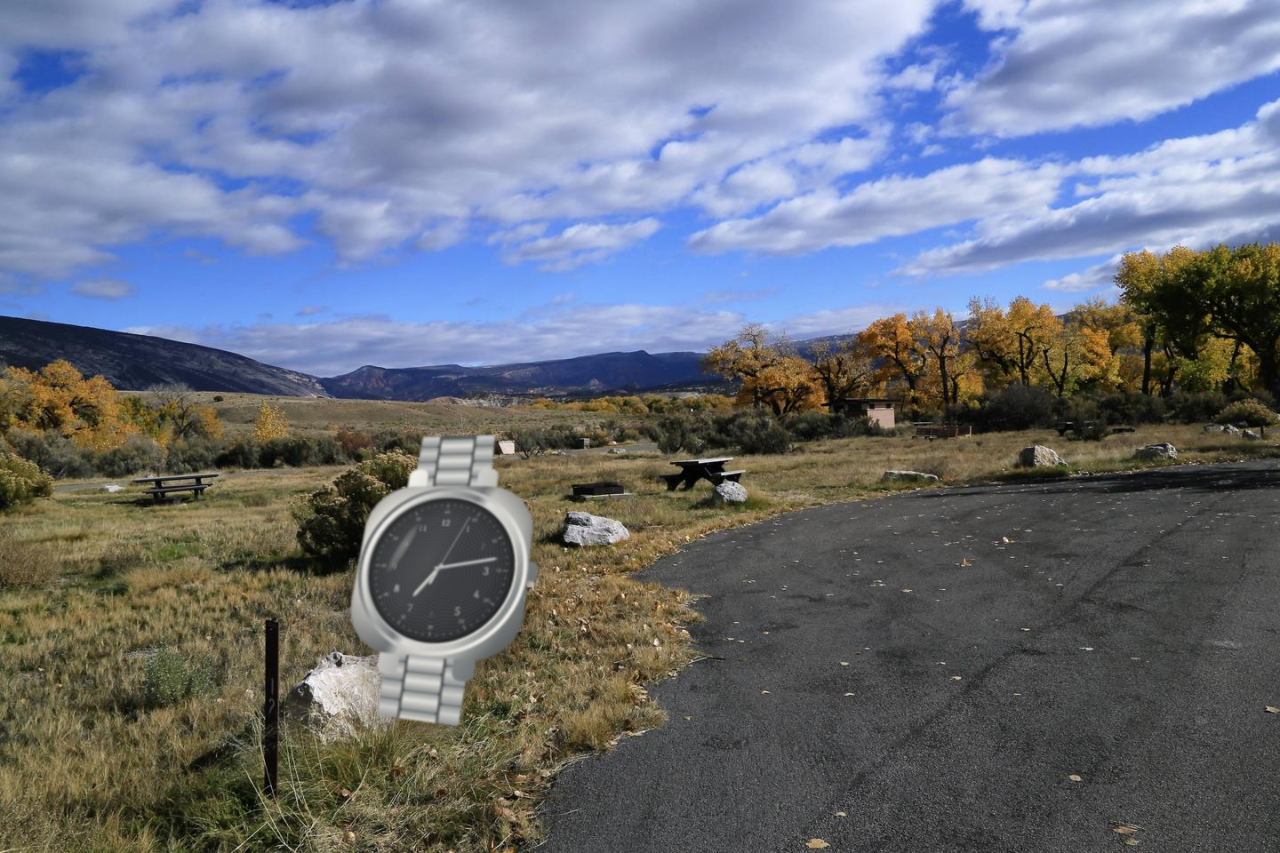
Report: h=7 m=13 s=4
